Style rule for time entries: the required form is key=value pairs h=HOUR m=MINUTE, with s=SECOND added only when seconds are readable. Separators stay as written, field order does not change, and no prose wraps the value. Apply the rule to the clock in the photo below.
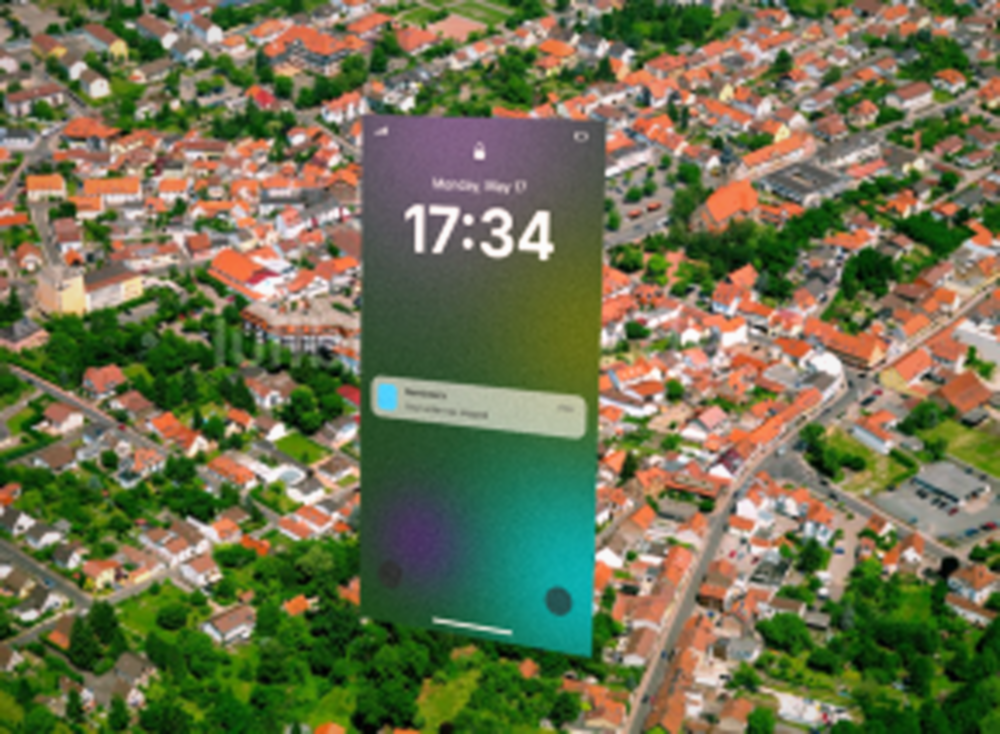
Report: h=17 m=34
